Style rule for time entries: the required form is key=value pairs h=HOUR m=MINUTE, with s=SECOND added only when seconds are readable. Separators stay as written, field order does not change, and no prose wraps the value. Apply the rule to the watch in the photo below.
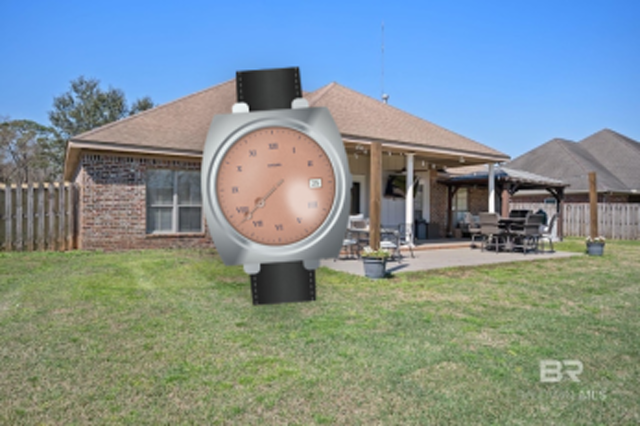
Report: h=7 m=38
